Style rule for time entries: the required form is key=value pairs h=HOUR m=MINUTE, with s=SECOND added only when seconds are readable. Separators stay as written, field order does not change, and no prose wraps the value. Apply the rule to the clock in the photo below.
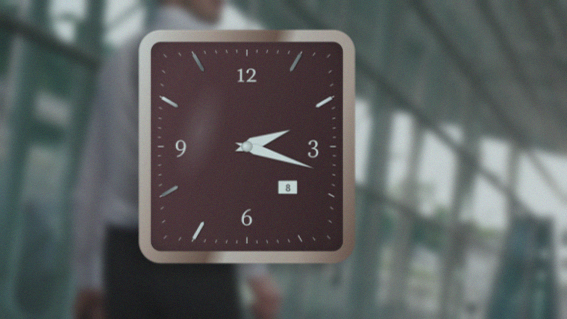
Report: h=2 m=18
